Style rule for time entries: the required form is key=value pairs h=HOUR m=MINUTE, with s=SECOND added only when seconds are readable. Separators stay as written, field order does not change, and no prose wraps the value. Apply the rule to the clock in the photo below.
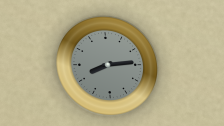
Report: h=8 m=14
